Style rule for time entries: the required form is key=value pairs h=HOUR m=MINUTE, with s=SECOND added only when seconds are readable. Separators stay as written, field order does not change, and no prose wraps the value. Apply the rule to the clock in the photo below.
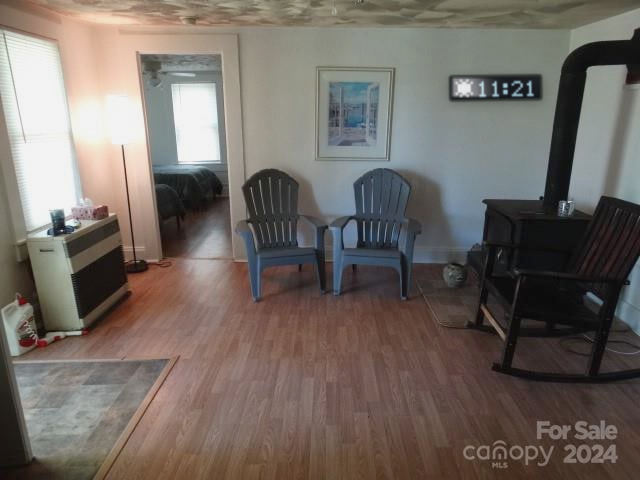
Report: h=11 m=21
